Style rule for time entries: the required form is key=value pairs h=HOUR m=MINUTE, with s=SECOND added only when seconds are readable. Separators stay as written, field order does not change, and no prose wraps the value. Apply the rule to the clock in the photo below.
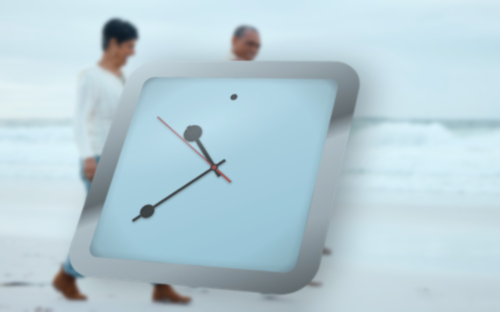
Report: h=10 m=37 s=51
